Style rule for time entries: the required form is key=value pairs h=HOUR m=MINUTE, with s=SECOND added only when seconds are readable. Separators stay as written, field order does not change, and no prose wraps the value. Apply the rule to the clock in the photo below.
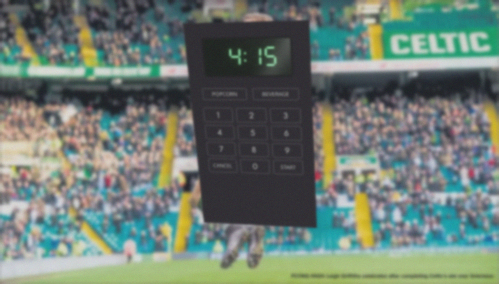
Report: h=4 m=15
